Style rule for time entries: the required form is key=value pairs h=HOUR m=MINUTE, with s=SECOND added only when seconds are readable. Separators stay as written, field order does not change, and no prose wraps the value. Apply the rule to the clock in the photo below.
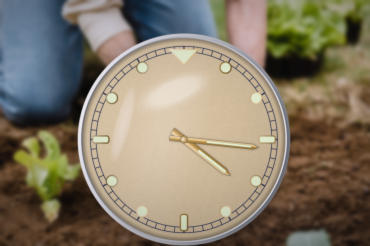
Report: h=4 m=16
